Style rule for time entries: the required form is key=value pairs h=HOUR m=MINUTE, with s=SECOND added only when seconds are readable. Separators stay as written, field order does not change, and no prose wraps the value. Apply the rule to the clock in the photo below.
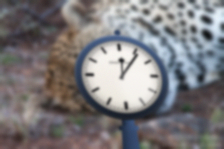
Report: h=12 m=6
